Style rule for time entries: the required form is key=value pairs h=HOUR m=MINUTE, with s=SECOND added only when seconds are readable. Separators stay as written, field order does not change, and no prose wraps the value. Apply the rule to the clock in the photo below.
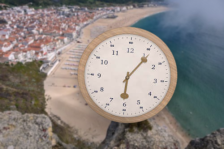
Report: h=6 m=6
